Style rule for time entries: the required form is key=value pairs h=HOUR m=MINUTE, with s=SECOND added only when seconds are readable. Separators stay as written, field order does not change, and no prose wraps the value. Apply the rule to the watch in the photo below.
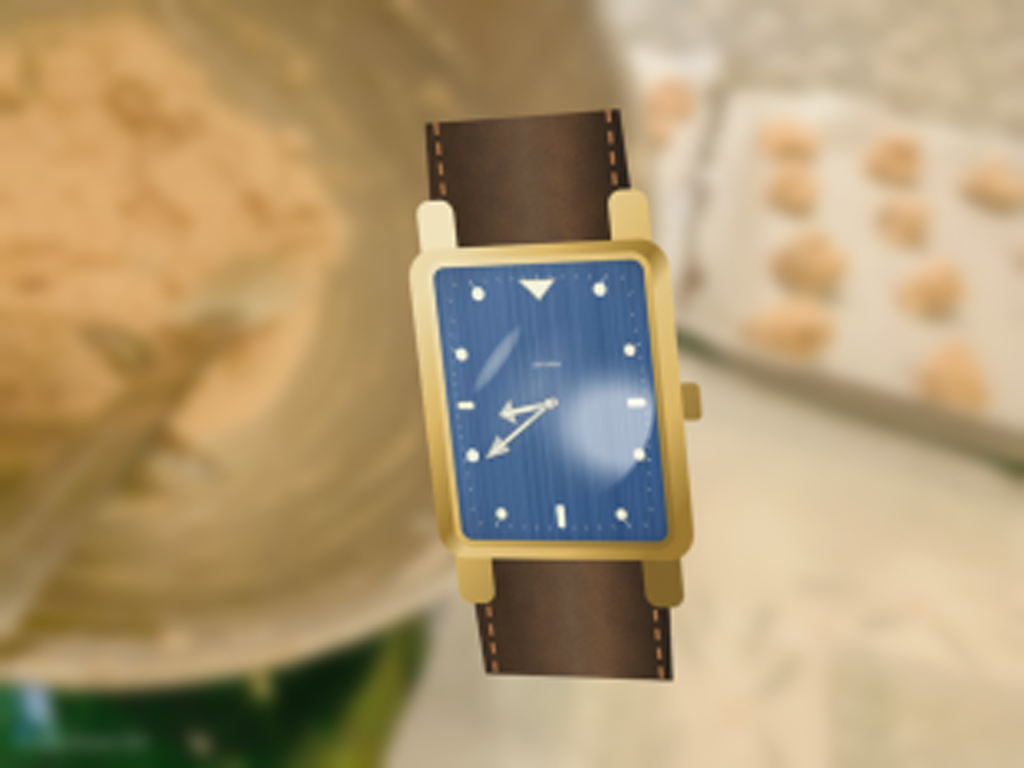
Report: h=8 m=39
